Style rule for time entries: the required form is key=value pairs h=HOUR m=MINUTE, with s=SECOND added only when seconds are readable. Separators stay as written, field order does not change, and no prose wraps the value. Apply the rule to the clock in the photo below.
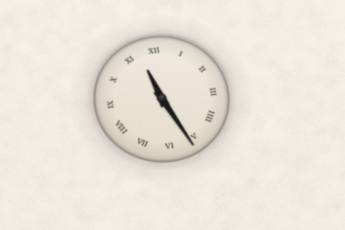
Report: h=11 m=26
